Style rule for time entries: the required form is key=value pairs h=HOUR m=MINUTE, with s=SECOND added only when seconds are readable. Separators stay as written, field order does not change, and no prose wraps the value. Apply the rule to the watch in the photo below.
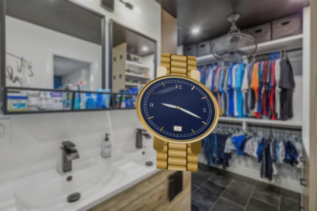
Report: h=9 m=19
